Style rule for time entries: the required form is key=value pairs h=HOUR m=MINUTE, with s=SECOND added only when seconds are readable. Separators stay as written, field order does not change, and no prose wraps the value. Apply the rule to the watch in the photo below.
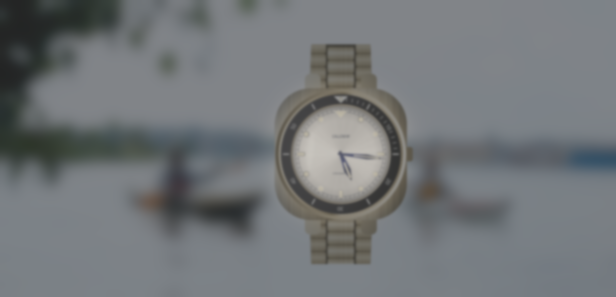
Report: h=5 m=16
